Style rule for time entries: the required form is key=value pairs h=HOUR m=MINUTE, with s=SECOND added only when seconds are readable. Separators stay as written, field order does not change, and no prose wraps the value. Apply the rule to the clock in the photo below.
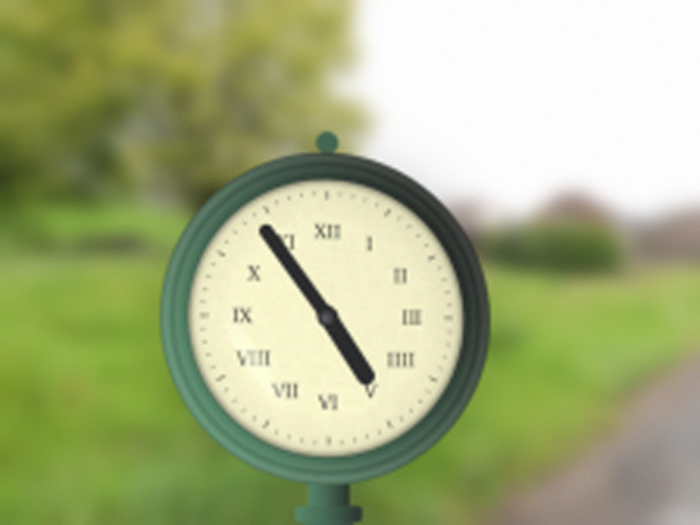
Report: h=4 m=54
